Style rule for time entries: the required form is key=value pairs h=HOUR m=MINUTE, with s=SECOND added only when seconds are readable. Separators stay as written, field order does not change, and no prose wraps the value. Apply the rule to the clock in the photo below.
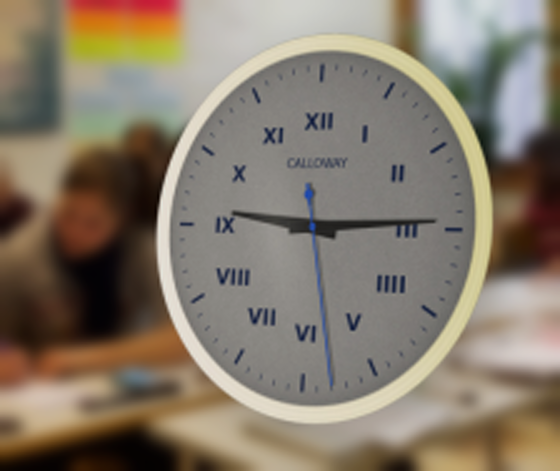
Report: h=9 m=14 s=28
